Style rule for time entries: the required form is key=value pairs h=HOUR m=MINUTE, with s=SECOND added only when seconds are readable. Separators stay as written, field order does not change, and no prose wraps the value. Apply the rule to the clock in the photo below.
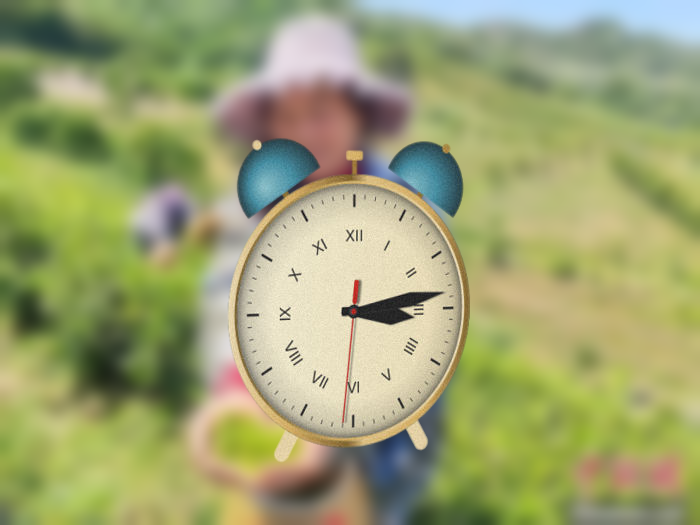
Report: h=3 m=13 s=31
